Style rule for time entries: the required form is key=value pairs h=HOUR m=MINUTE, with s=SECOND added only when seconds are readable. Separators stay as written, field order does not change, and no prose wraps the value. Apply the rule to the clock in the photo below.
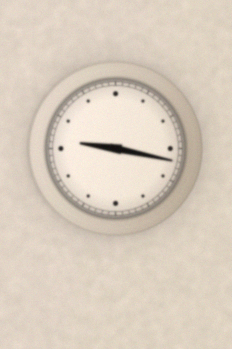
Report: h=9 m=17
